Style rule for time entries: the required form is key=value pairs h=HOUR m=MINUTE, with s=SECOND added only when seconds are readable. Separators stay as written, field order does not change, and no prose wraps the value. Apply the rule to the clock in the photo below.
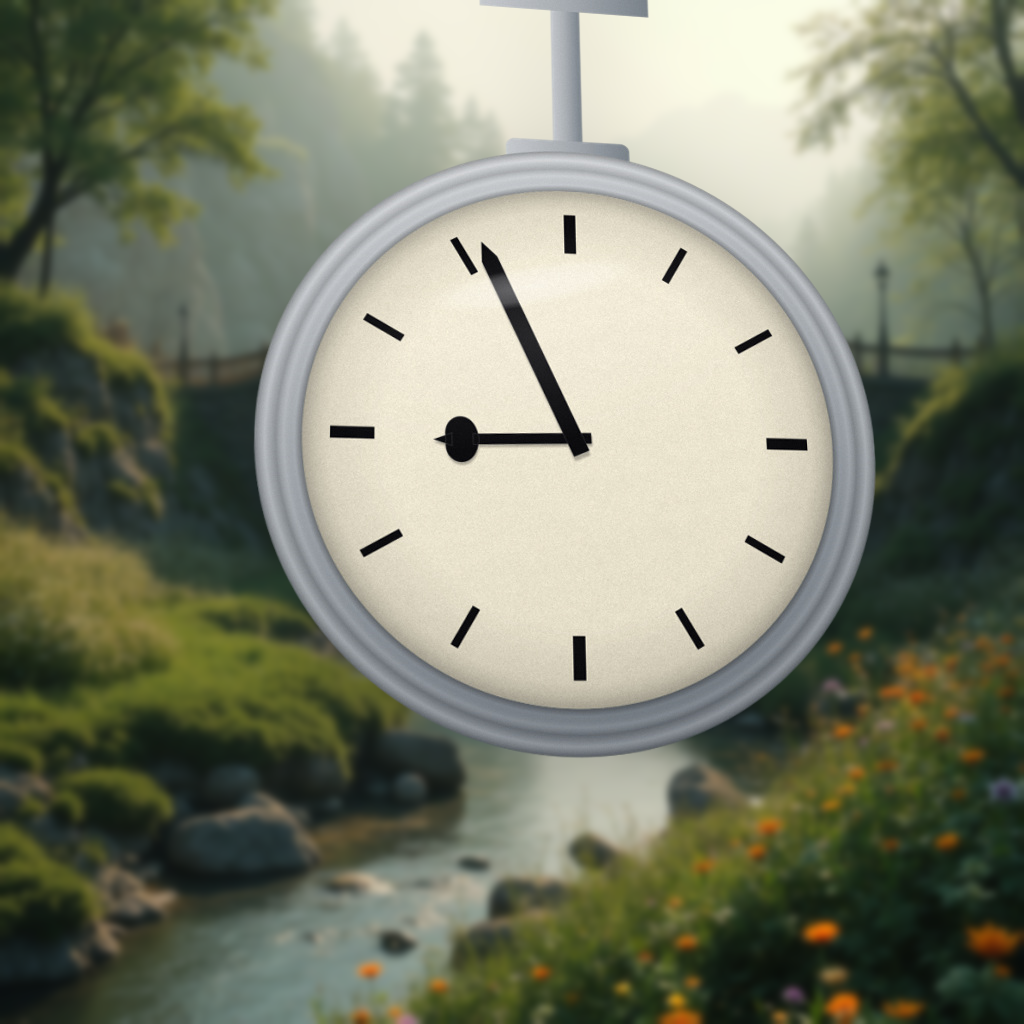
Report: h=8 m=56
